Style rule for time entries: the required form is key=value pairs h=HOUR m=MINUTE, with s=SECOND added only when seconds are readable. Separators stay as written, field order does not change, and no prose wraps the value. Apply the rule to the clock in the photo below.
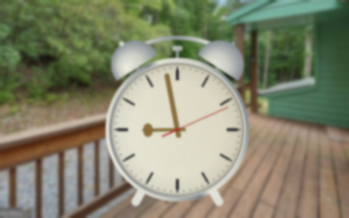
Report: h=8 m=58 s=11
